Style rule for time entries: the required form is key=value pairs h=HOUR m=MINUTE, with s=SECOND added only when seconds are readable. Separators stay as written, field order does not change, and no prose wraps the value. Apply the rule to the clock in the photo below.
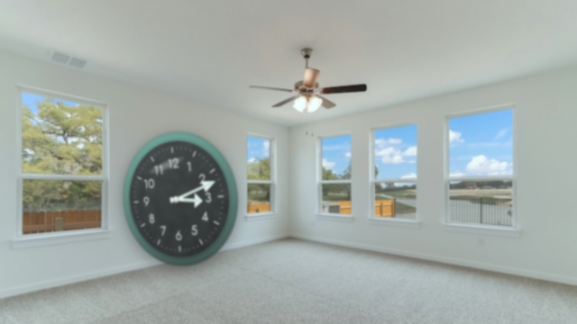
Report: h=3 m=12
